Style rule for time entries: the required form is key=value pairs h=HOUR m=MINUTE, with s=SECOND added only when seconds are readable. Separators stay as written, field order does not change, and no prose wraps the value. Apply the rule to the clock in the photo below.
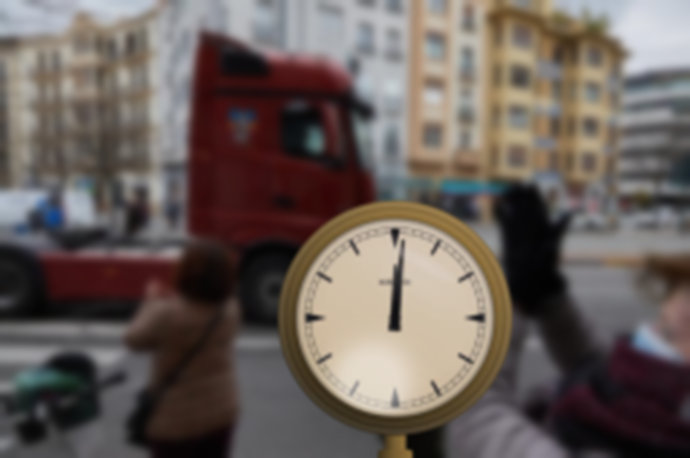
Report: h=12 m=1
